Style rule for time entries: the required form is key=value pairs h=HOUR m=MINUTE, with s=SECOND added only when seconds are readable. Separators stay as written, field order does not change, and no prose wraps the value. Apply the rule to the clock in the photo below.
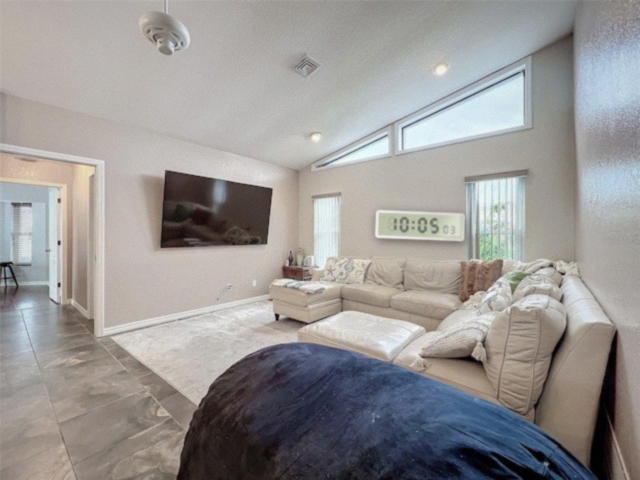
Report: h=10 m=5
